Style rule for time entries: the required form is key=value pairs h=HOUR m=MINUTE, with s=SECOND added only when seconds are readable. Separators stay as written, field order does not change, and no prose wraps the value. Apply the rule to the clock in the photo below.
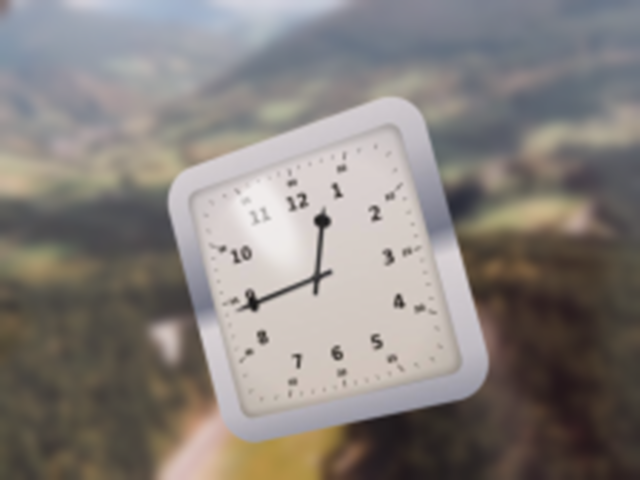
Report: h=12 m=44
